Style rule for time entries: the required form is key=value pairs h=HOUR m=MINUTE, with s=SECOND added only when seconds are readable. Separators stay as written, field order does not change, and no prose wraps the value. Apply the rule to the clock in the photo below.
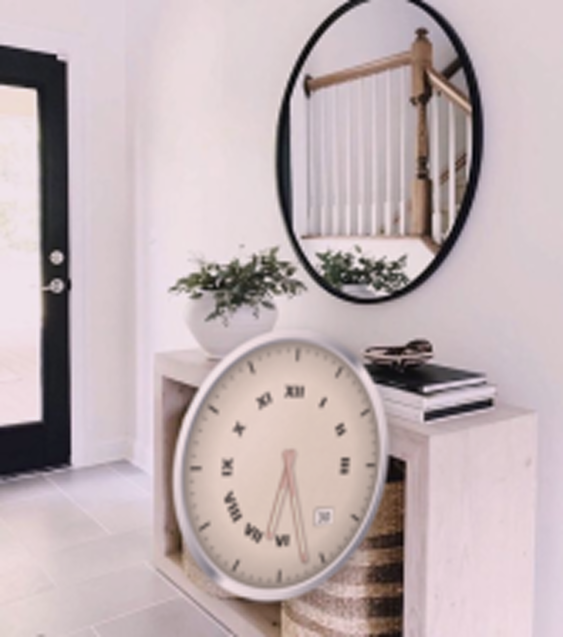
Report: h=6 m=27
